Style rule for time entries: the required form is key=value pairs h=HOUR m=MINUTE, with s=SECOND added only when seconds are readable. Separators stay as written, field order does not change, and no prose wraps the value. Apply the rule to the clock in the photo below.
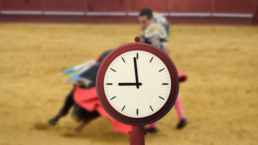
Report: h=8 m=59
